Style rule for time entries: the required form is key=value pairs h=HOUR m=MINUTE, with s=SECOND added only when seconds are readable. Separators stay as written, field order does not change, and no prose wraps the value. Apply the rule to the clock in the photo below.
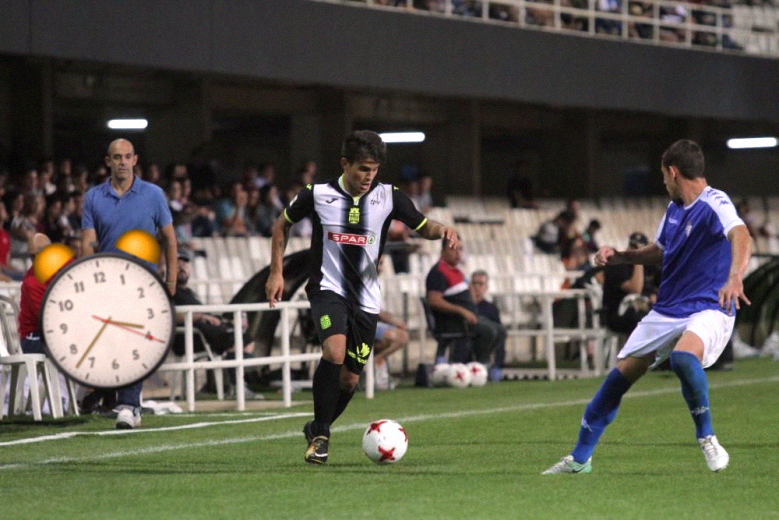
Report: h=3 m=37 s=20
